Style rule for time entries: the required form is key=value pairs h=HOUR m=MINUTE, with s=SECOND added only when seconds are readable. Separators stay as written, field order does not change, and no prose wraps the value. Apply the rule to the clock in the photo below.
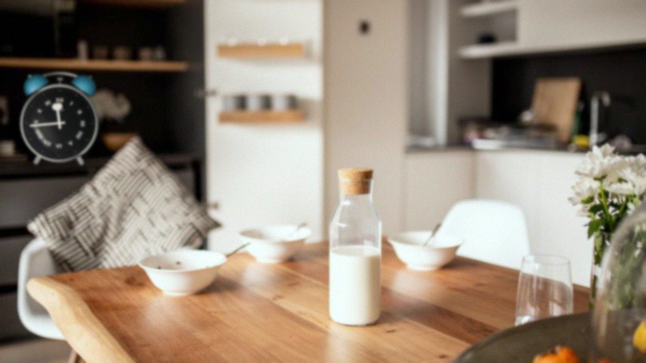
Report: h=11 m=44
